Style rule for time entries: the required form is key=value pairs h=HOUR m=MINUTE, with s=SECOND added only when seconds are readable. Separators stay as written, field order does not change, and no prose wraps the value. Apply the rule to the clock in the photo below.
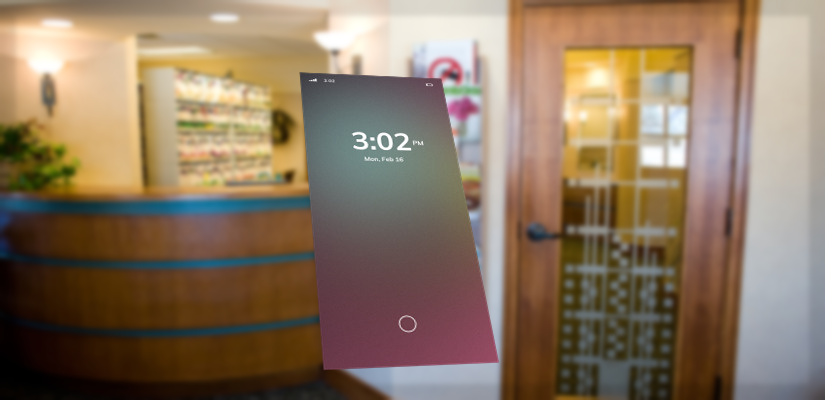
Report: h=3 m=2
